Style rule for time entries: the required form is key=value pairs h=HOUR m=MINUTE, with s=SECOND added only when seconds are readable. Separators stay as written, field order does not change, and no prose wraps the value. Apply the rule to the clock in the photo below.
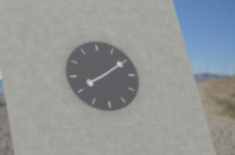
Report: h=8 m=10
